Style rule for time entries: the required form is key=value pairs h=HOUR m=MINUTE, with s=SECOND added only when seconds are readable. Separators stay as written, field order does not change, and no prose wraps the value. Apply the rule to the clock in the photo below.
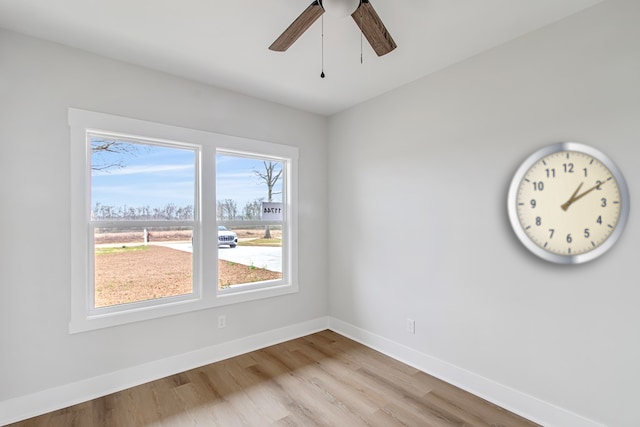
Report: h=1 m=10
